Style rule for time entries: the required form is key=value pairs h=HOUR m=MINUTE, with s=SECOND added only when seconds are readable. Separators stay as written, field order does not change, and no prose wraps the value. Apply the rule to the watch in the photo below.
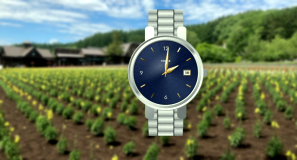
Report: h=2 m=1
